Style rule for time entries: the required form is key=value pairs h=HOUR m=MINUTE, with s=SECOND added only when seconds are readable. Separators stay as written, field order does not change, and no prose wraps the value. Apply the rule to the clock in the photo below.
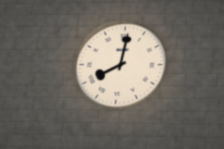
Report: h=8 m=1
